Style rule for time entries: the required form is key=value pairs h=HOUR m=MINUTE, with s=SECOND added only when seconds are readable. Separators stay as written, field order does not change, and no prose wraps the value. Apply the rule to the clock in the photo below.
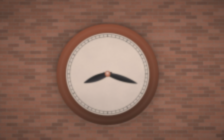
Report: h=8 m=18
